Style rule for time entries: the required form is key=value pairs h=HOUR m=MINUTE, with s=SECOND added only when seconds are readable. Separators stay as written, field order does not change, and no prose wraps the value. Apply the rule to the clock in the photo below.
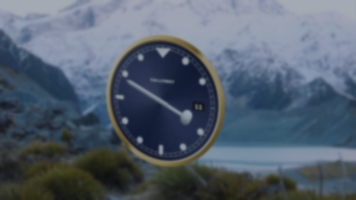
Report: h=3 m=49
